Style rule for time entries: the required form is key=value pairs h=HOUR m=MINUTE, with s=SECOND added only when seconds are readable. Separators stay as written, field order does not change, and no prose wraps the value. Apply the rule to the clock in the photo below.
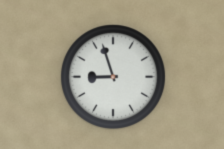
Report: h=8 m=57
